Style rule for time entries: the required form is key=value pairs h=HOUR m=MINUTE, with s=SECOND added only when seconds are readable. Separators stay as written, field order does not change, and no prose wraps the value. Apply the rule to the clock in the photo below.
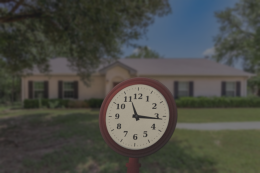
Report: h=11 m=16
